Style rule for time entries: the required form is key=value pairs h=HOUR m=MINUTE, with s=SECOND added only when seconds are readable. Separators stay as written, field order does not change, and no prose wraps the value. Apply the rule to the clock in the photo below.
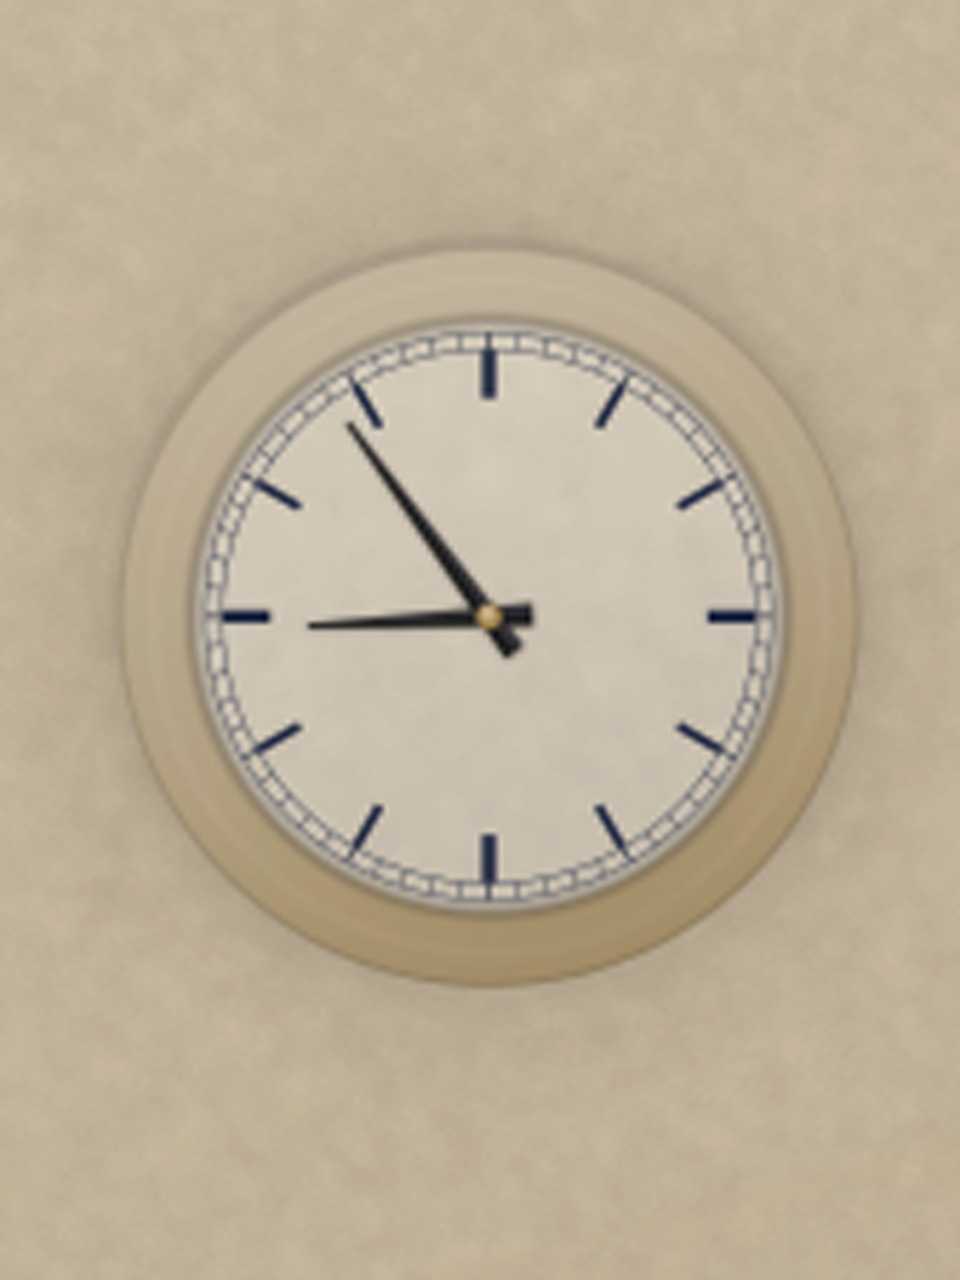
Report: h=8 m=54
